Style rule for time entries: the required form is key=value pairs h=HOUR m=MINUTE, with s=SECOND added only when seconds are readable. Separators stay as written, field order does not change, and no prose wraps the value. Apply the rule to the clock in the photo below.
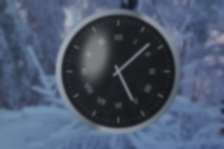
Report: h=5 m=8
